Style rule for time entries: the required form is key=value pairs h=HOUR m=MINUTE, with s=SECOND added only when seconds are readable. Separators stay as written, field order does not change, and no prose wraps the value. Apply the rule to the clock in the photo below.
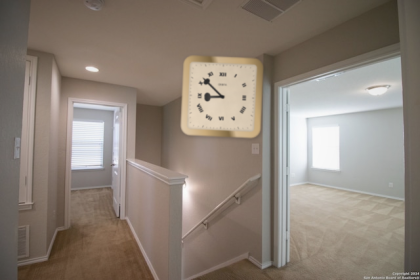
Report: h=8 m=52
